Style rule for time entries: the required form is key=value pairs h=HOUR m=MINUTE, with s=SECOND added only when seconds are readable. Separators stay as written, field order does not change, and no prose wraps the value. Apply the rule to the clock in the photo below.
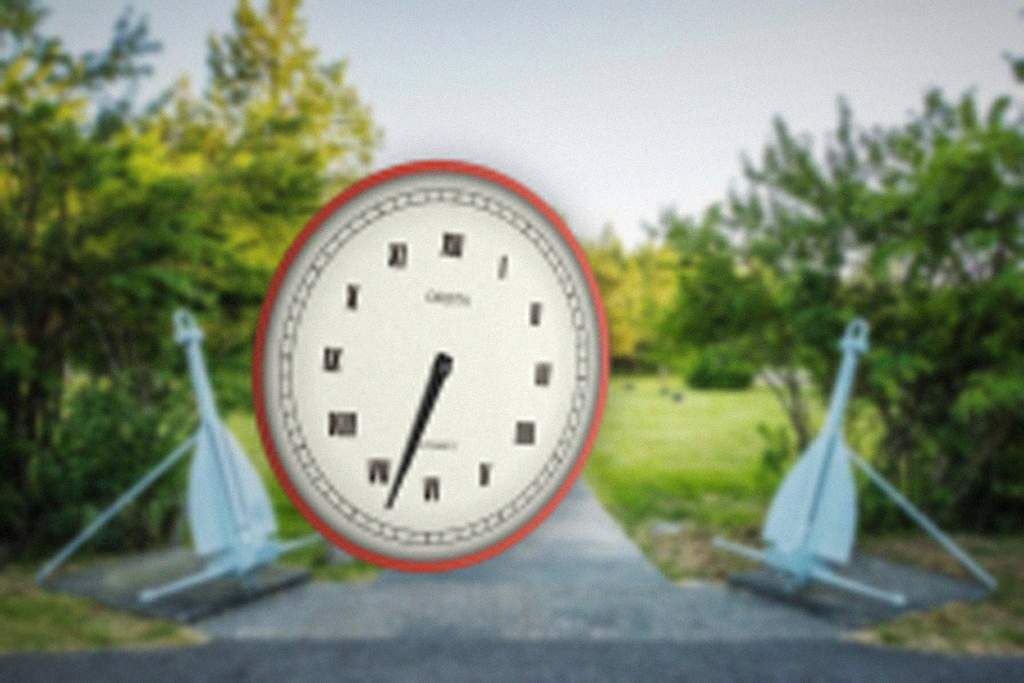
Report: h=6 m=33
